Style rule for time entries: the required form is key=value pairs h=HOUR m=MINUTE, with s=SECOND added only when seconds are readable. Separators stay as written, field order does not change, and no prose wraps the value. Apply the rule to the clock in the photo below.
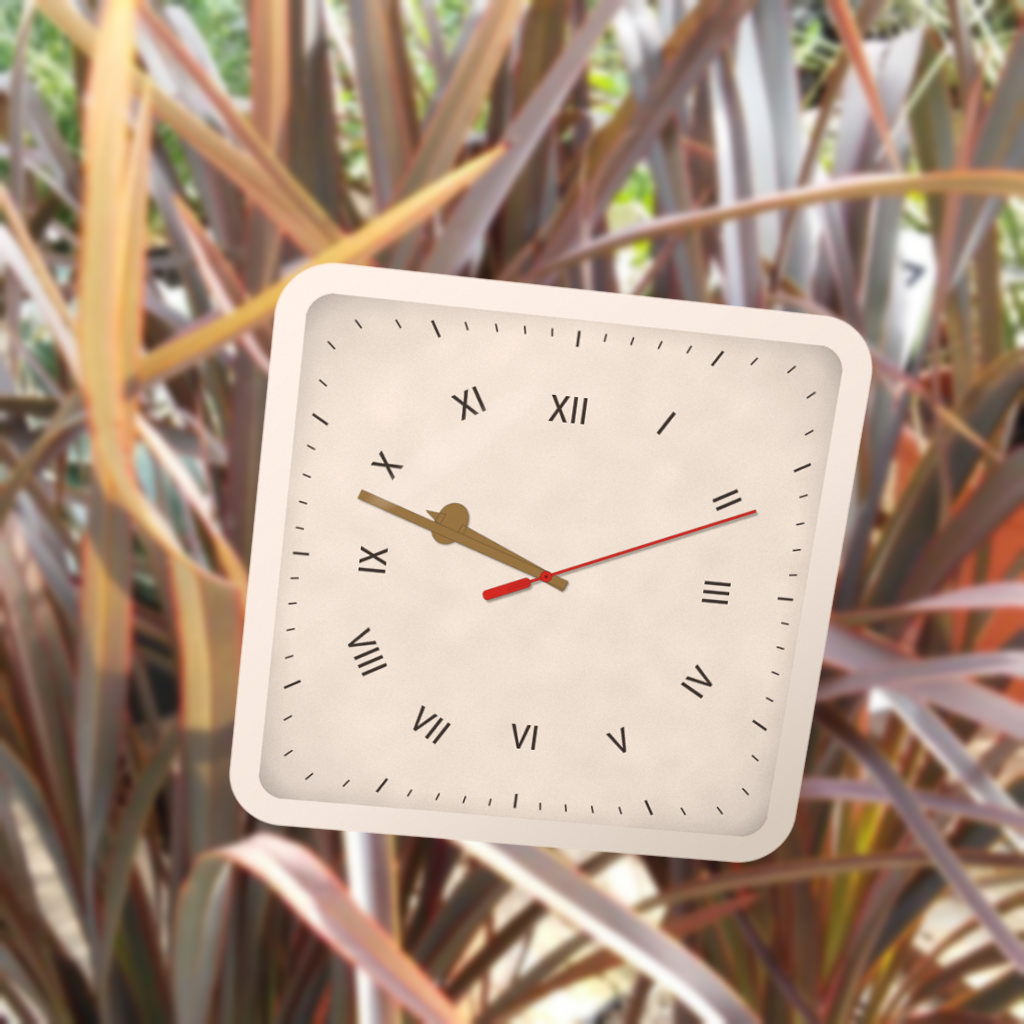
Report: h=9 m=48 s=11
